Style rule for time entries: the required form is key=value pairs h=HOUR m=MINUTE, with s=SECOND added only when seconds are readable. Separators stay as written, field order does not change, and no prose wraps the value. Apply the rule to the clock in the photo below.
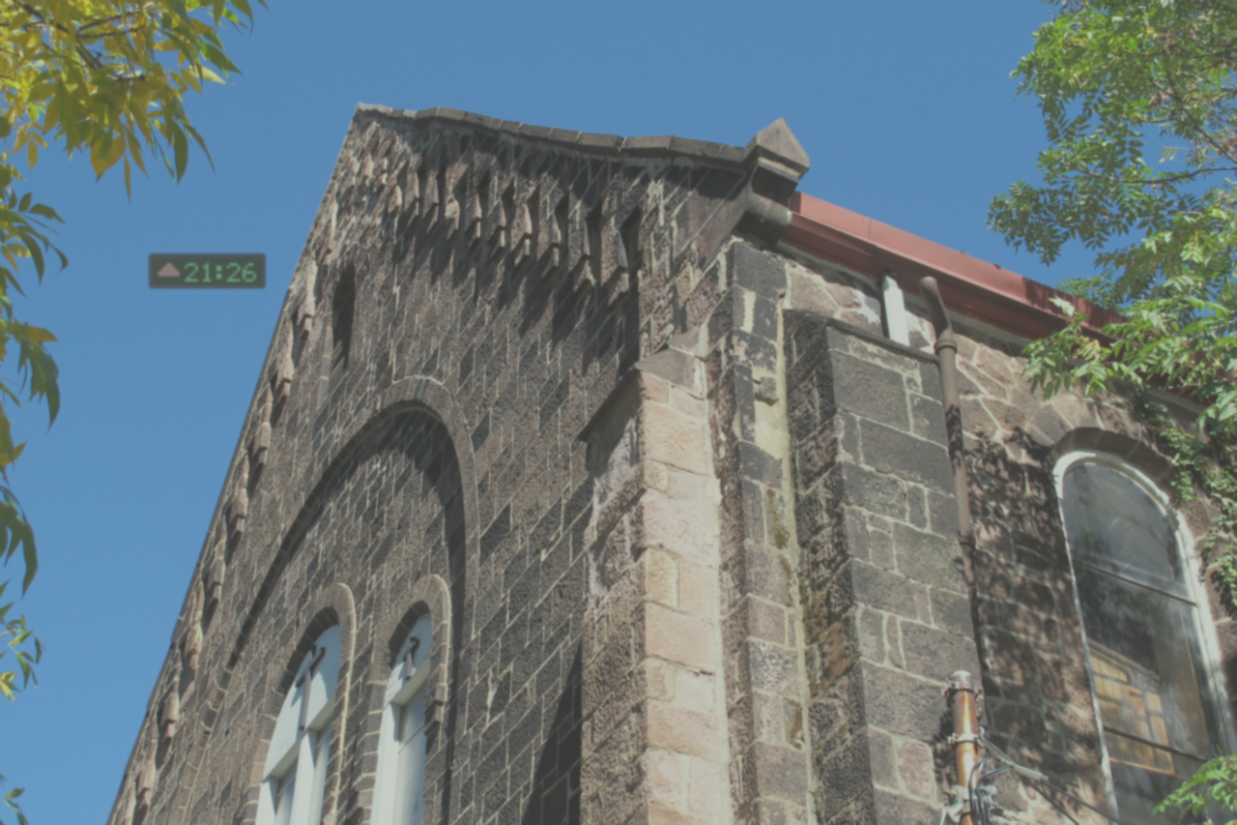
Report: h=21 m=26
